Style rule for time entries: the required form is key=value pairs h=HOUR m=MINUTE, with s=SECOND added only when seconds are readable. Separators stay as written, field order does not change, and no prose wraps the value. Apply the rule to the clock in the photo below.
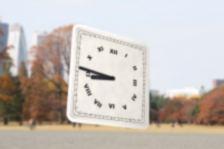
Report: h=8 m=46
